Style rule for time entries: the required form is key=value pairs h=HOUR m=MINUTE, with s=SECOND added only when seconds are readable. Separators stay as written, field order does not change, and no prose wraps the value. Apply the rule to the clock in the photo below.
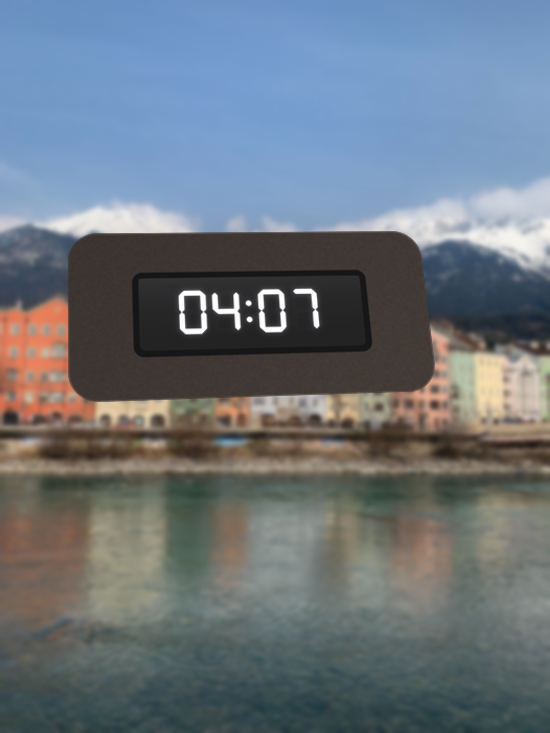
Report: h=4 m=7
